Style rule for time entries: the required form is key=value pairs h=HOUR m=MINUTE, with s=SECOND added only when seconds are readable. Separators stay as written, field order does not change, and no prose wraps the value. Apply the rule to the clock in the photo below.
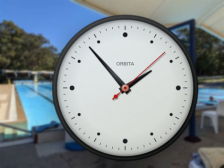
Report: h=1 m=53 s=8
